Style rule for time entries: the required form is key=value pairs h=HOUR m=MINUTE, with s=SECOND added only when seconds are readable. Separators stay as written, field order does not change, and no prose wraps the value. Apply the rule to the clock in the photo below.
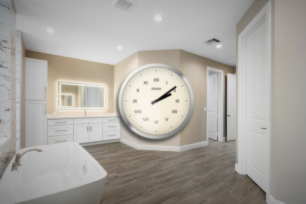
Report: h=2 m=9
